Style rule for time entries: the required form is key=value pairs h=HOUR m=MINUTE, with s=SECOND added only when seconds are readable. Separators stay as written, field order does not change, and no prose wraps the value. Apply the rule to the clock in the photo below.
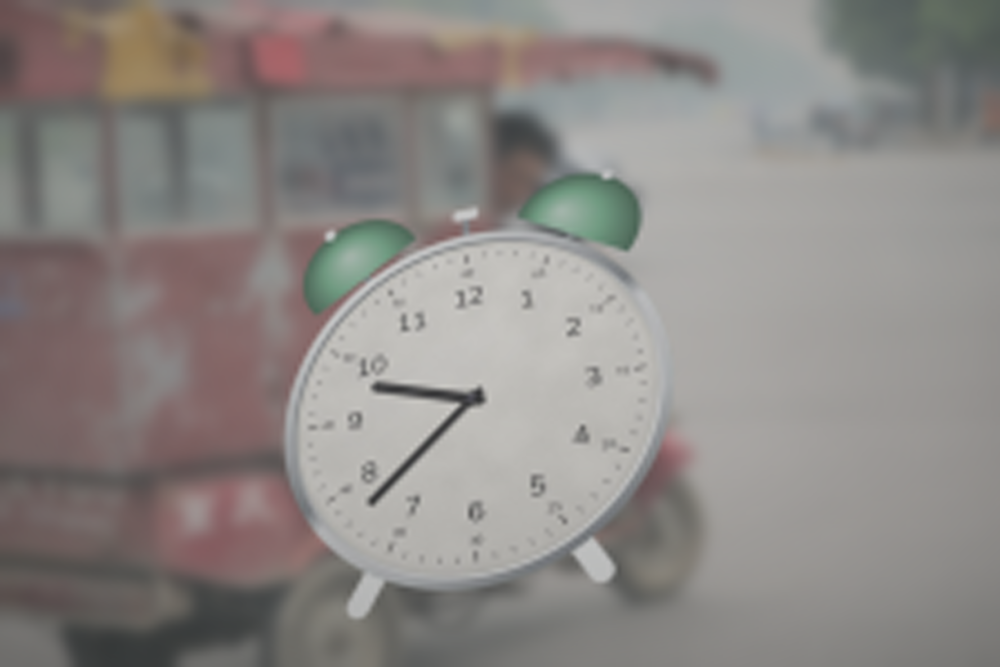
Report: h=9 m=38
